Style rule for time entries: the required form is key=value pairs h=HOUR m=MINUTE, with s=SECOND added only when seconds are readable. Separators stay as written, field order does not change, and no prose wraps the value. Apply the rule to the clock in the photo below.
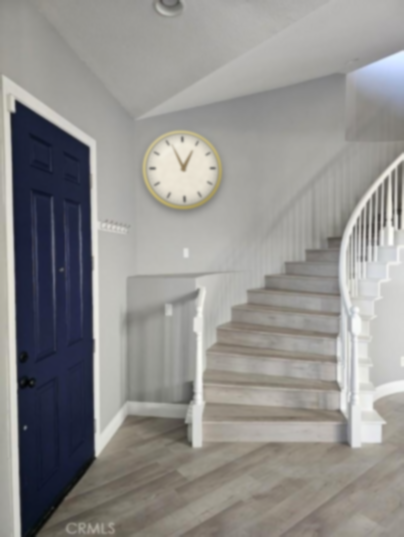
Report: h=12 m=56
